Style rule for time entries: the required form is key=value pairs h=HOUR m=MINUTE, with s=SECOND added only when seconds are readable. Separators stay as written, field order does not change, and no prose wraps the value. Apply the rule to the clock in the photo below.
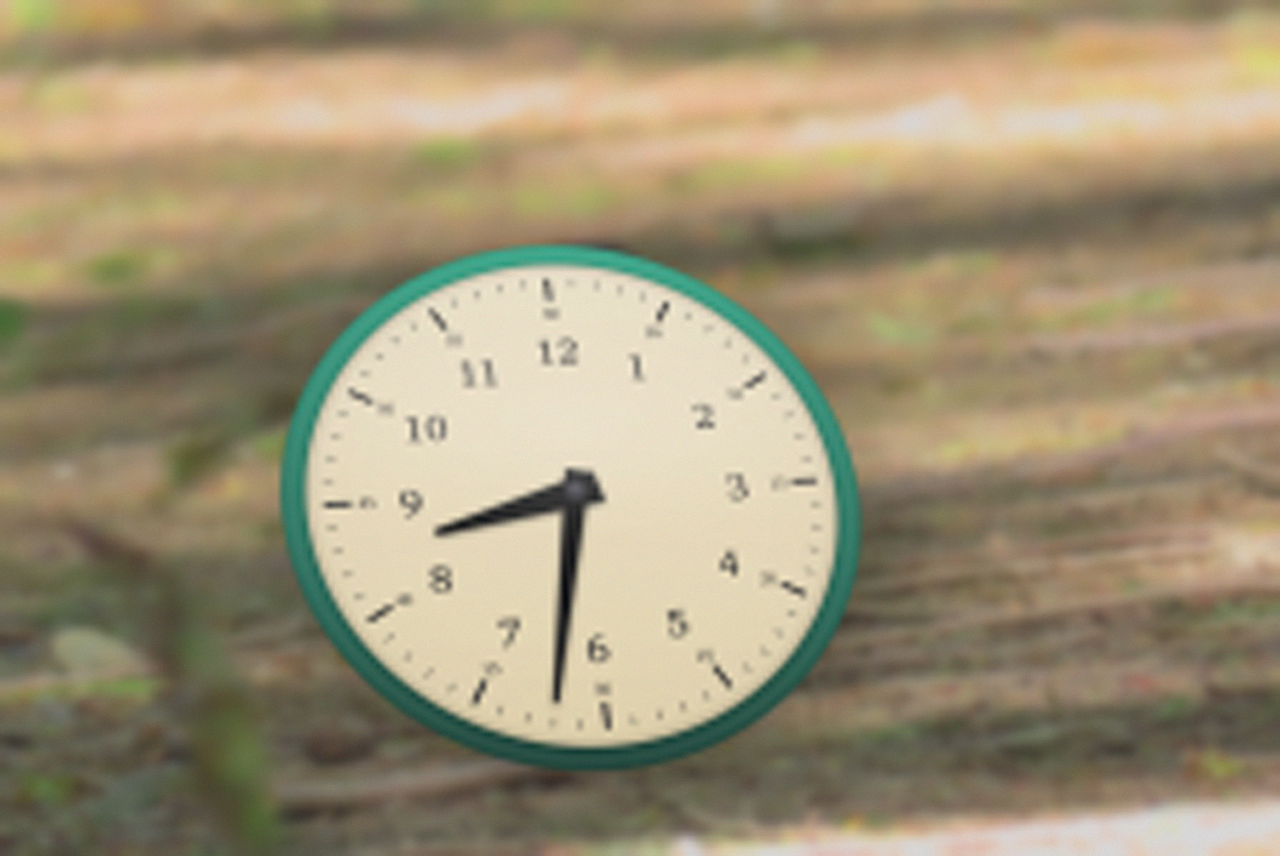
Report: h=8 m=32
